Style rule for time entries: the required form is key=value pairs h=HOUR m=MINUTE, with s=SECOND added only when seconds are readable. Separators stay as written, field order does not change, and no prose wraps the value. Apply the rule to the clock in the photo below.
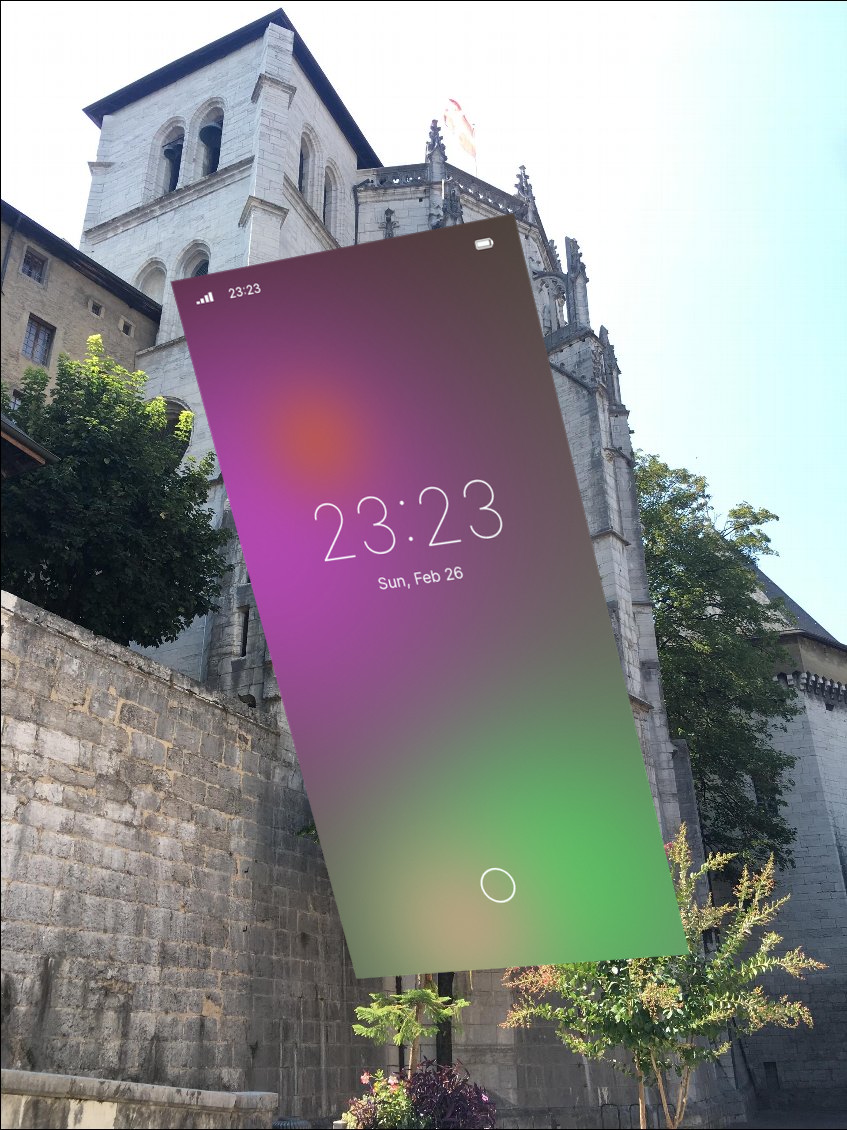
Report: h=23 m=23
